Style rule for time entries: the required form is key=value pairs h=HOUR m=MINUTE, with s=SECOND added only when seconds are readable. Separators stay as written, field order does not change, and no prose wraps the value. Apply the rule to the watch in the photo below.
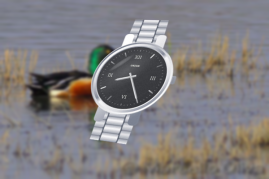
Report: h=8 m=25
